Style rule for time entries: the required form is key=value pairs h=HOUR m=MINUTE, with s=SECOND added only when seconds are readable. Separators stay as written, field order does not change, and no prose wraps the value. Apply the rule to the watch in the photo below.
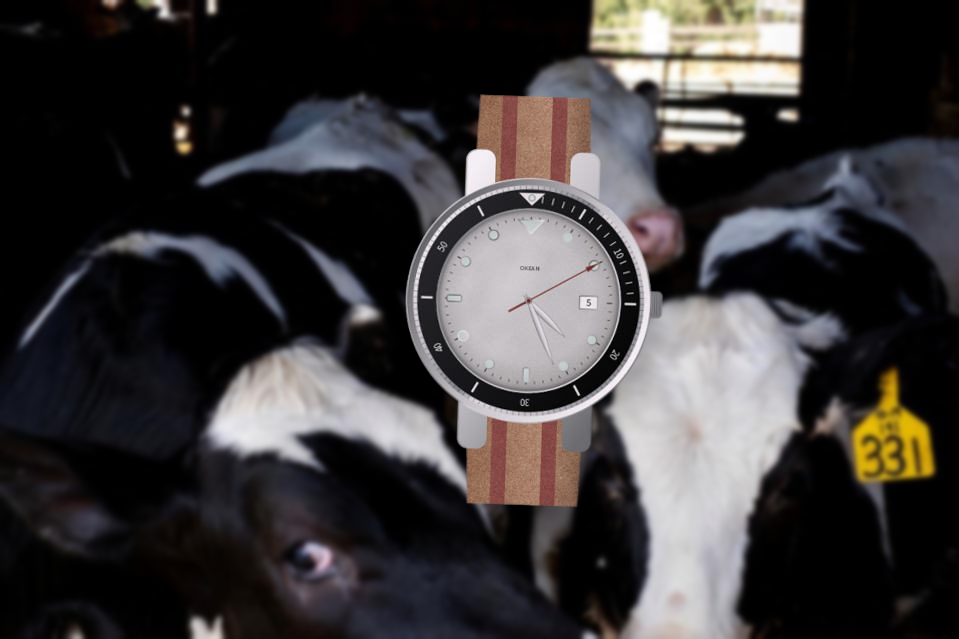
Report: h=4 m=26 s=10
